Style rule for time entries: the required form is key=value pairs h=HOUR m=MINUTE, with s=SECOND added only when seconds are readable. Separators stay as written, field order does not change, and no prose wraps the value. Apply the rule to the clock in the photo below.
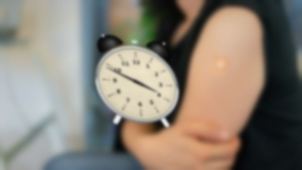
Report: h=3 m=49
